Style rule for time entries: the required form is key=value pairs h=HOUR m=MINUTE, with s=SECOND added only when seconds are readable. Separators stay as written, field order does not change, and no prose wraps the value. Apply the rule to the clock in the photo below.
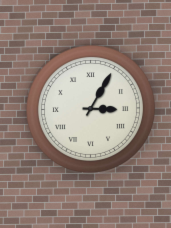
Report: h=3 m=5
